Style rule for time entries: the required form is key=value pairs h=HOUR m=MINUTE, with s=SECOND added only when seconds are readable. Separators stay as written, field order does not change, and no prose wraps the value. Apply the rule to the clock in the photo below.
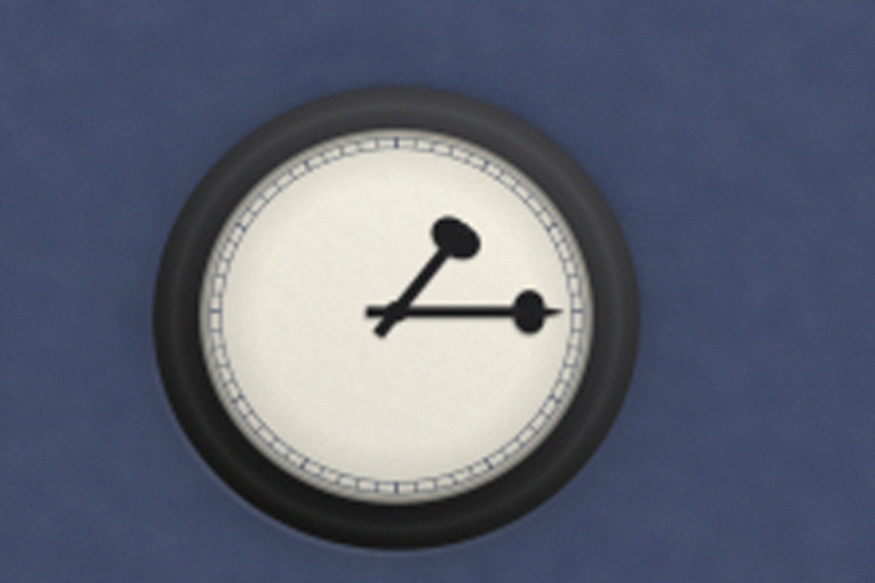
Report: h=1 m=15
